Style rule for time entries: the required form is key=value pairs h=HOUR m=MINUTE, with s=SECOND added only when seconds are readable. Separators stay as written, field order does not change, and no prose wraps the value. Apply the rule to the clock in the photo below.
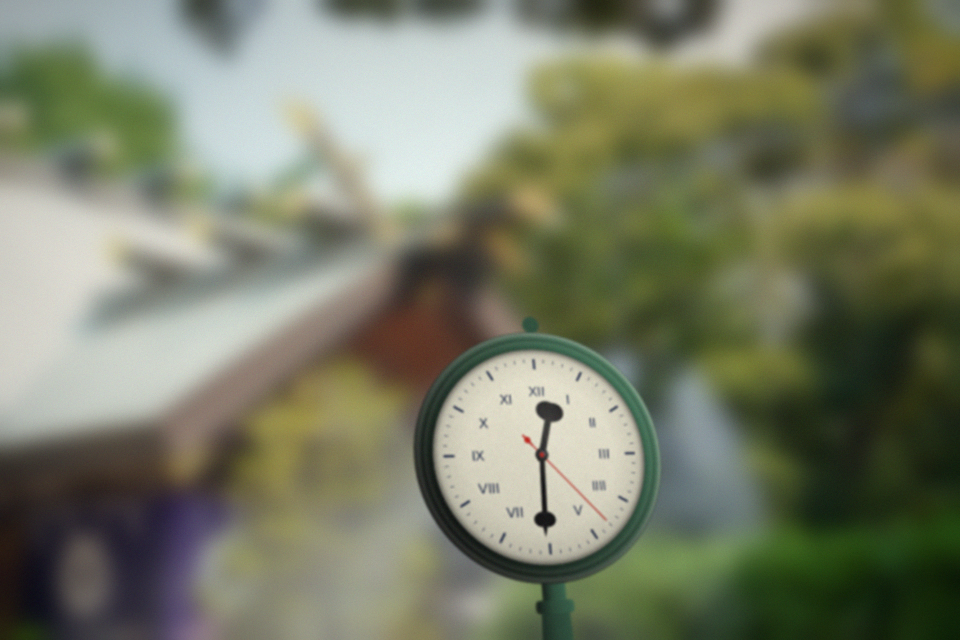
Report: h=12 m=30 s=23
